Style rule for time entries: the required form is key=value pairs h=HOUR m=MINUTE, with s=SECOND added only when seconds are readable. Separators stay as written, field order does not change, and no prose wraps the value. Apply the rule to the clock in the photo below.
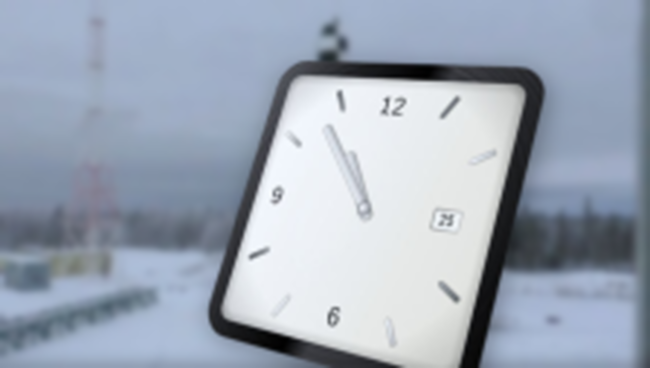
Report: h=10 m=53
